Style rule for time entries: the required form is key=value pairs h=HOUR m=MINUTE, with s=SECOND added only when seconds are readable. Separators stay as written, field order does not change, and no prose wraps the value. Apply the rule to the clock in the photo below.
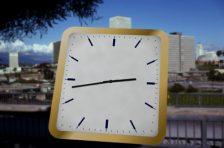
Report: h=2 m=43
